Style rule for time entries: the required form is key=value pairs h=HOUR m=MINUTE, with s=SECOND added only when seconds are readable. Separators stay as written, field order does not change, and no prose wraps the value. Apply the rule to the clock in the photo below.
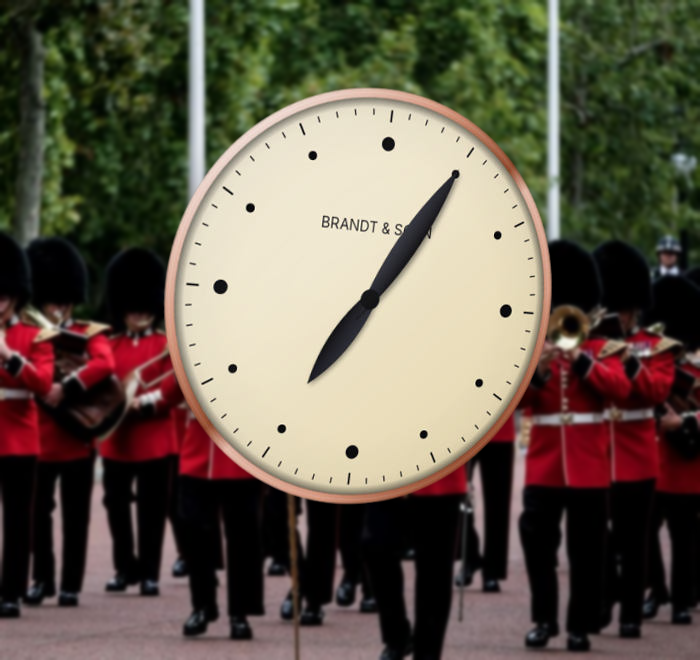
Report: h=7 m=5
